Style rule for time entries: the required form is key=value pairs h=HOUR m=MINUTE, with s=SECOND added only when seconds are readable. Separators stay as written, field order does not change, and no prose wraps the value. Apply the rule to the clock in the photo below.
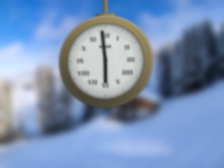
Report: h=5 m=59
